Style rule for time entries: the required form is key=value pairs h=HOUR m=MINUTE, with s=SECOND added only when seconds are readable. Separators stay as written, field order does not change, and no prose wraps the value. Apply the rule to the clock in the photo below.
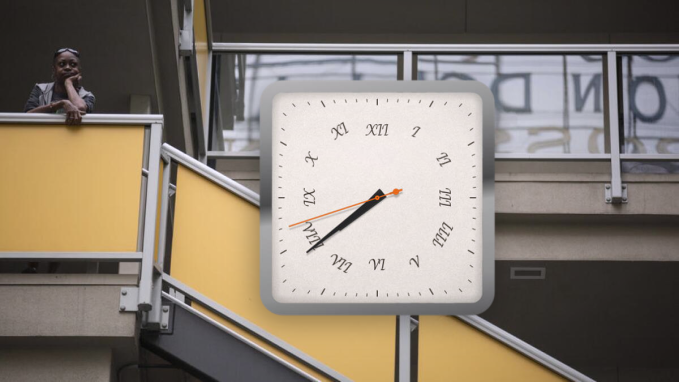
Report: h=7 m=38 s=42
